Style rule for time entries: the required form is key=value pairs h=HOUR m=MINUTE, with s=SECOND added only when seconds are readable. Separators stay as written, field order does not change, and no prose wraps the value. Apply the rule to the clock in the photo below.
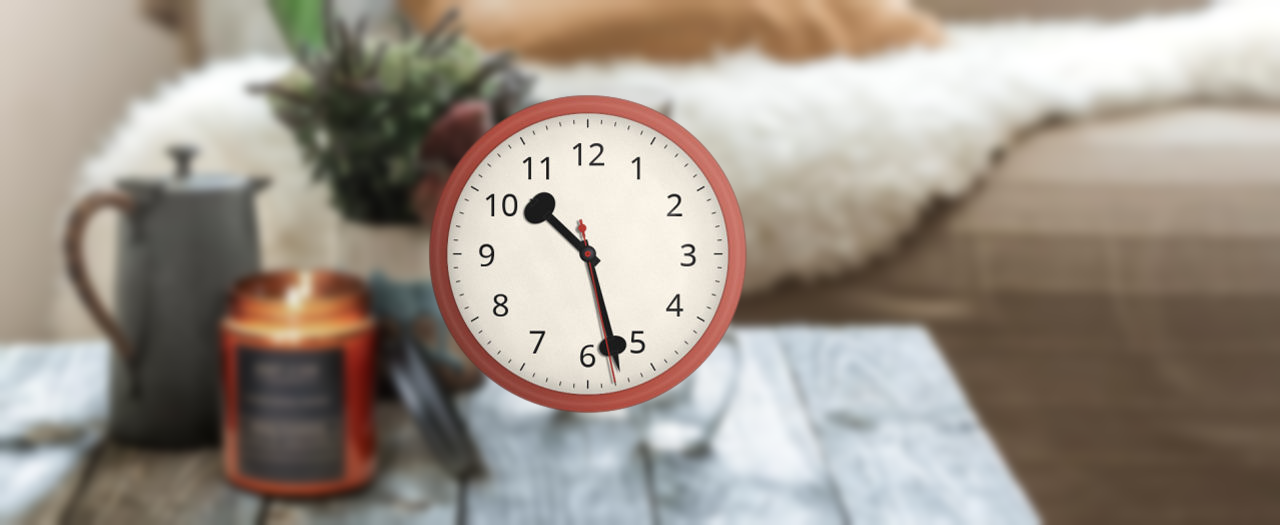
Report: h=10 m=27 s=28
